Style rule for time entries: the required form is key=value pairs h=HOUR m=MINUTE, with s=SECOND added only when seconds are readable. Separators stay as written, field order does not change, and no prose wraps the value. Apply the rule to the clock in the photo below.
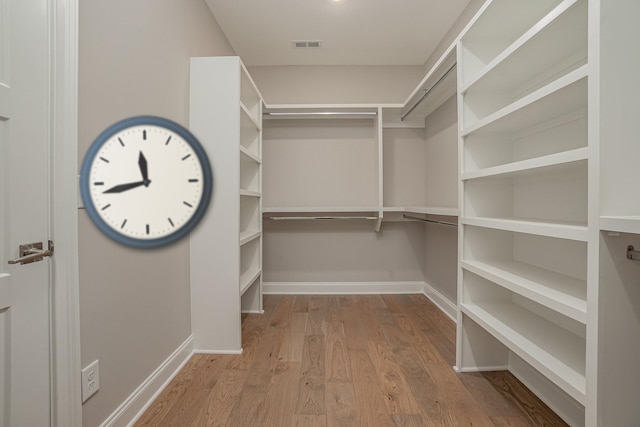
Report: h=11 m=43
